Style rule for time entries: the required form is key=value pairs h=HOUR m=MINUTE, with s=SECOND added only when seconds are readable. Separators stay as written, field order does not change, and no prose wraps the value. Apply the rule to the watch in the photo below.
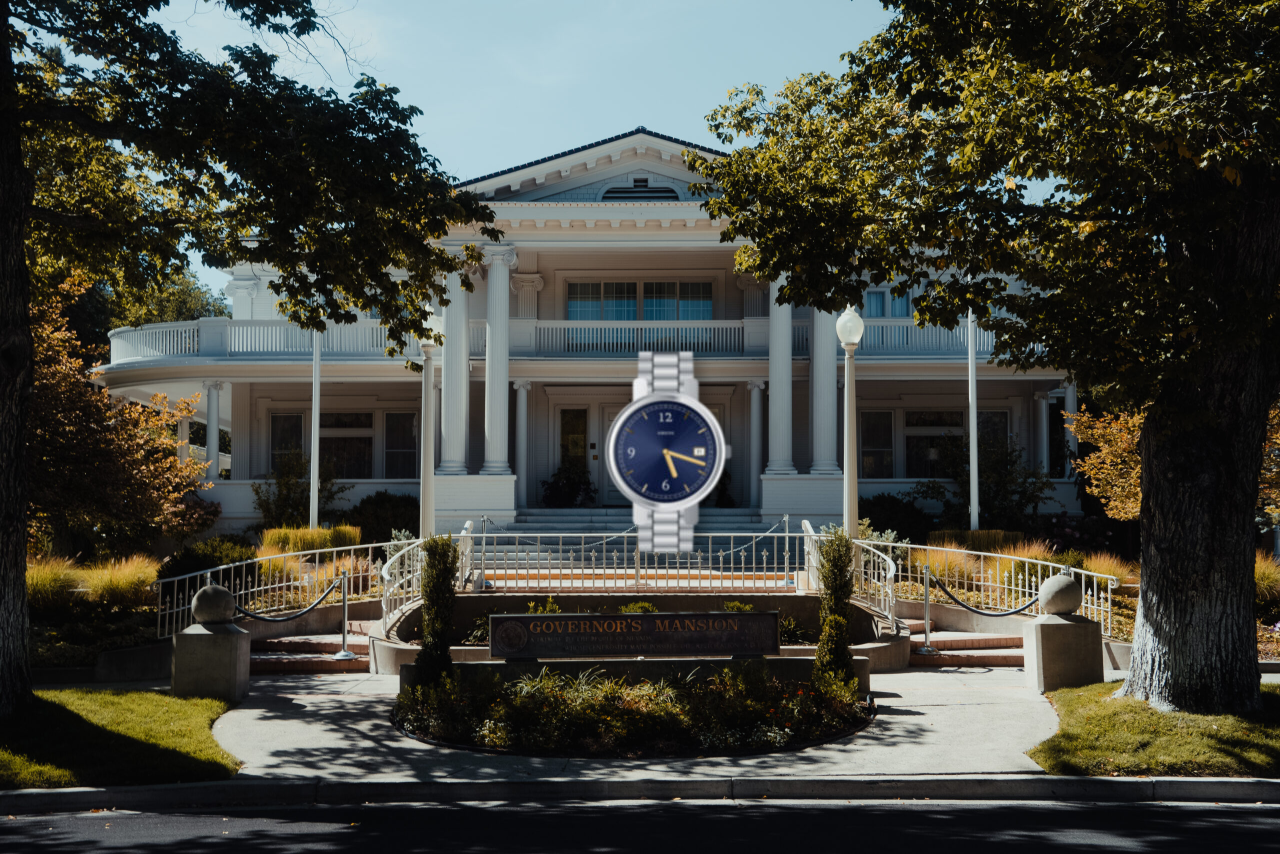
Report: h=5 m=18
